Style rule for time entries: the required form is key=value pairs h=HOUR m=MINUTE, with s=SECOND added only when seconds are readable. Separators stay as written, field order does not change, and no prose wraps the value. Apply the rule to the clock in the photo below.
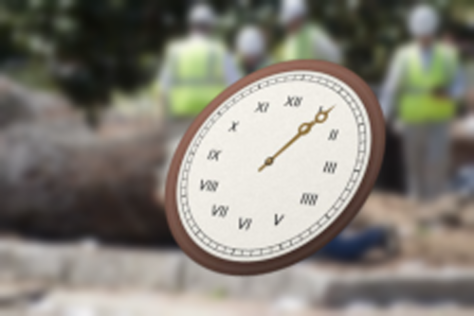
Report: h=1 m=6
